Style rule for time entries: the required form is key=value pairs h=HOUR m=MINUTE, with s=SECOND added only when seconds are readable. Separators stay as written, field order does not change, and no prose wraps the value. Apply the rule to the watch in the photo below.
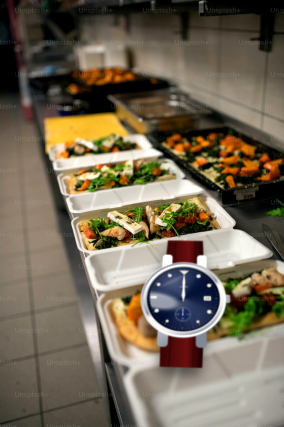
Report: h=12 m=0
